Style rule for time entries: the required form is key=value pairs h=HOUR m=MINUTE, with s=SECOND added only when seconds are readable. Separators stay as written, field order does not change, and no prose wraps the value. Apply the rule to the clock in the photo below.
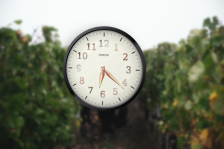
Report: h=6 m=22
